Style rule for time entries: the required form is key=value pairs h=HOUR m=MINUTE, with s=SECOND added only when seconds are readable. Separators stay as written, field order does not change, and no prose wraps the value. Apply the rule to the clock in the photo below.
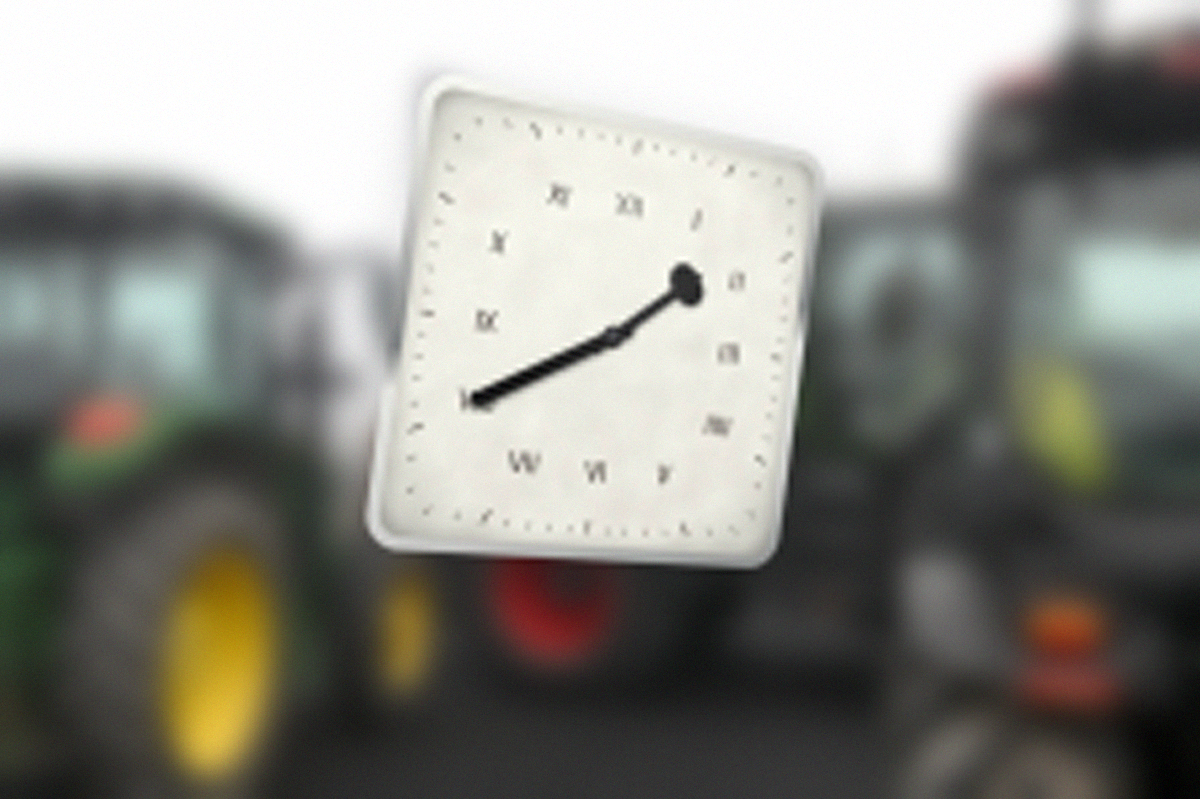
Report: h=1 m=40
